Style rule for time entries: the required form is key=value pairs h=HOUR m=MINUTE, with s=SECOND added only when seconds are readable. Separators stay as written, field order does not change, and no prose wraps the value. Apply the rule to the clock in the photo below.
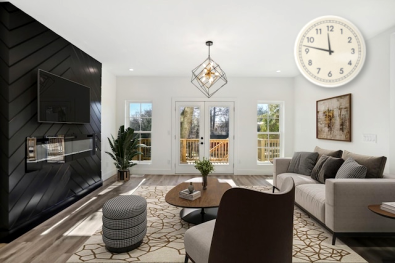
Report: h=11 m=47
